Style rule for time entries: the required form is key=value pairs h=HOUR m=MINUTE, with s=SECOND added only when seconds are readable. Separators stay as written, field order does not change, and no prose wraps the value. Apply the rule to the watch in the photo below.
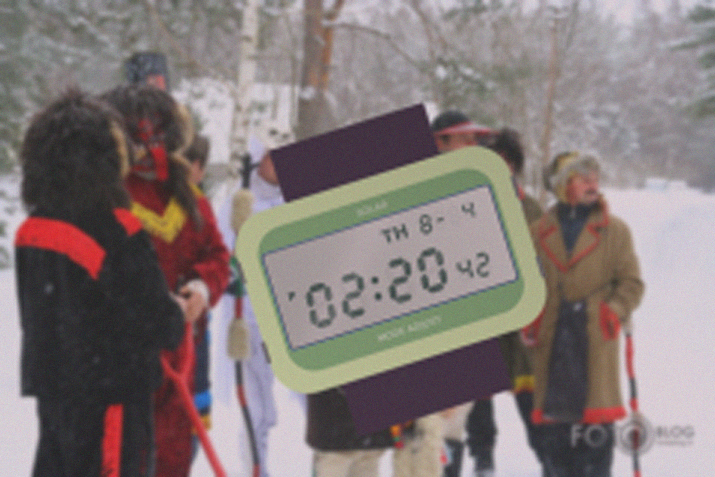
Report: h=2 m=20 s=42
